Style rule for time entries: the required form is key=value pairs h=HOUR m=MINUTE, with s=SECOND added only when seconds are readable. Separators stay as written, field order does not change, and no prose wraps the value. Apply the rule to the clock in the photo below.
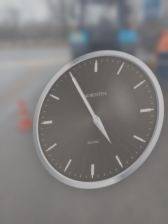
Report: h=4 m=55
